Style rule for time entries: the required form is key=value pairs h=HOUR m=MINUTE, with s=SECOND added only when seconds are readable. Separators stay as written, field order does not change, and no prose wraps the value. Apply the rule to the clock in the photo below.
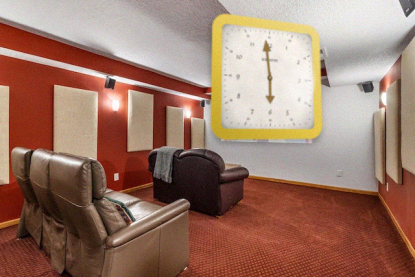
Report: h=5 m=59
